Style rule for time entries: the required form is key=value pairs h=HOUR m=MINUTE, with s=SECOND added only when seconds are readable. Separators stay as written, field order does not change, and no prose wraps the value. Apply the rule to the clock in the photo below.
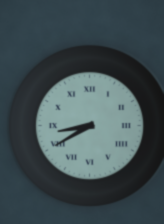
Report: h=8 m=40
